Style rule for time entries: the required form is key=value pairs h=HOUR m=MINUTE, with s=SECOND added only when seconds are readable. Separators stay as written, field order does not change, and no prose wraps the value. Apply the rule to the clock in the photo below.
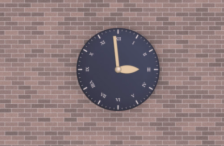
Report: h=2 m=59
